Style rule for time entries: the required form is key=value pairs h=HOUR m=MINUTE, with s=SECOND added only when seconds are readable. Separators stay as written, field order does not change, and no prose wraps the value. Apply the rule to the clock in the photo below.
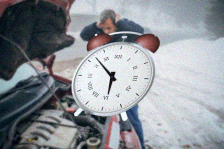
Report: h=5 m=52
